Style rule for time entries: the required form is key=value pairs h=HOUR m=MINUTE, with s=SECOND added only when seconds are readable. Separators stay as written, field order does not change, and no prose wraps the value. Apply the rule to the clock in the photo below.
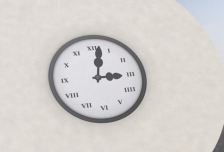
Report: h=3 m=2
